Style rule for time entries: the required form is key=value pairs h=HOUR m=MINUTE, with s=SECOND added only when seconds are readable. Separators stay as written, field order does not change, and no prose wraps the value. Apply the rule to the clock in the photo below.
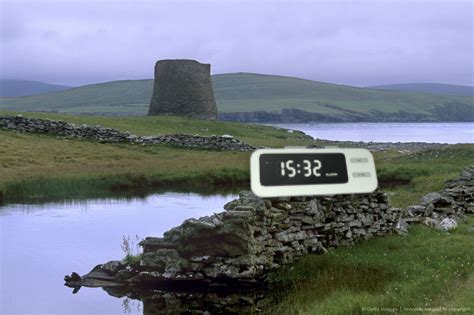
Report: h=15 m=32
